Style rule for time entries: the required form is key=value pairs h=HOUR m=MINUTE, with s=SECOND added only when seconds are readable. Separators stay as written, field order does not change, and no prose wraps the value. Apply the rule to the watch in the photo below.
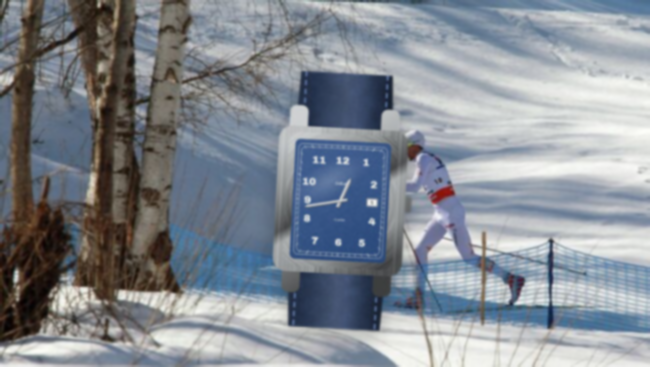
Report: h=12 m=43
